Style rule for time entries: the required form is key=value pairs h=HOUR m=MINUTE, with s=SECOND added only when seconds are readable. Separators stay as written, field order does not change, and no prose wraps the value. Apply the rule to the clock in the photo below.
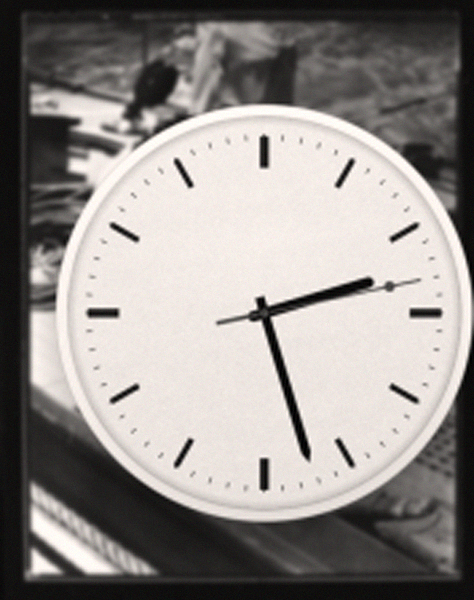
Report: h=2 m=27 s=13
